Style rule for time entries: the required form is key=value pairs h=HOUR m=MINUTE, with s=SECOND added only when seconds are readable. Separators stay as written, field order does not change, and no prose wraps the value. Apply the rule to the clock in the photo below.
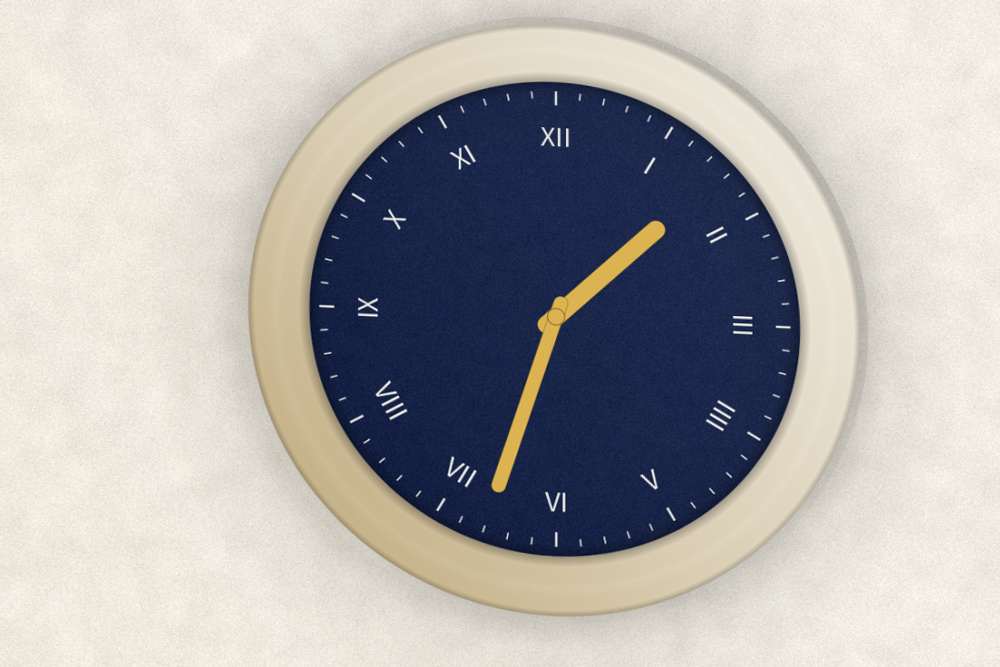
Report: h=1 m=33
